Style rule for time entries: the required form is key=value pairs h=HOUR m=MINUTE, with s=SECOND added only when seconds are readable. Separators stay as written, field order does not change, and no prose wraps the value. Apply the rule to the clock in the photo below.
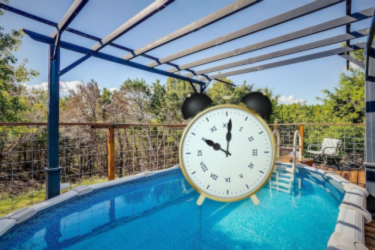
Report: h=10 m=1
